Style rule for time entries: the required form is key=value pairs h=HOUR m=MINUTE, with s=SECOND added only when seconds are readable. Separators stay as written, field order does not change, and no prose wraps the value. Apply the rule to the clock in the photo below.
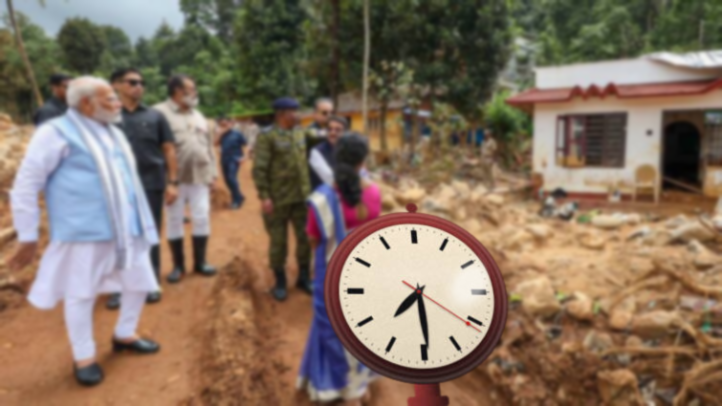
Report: h=7 m=29 s=21
